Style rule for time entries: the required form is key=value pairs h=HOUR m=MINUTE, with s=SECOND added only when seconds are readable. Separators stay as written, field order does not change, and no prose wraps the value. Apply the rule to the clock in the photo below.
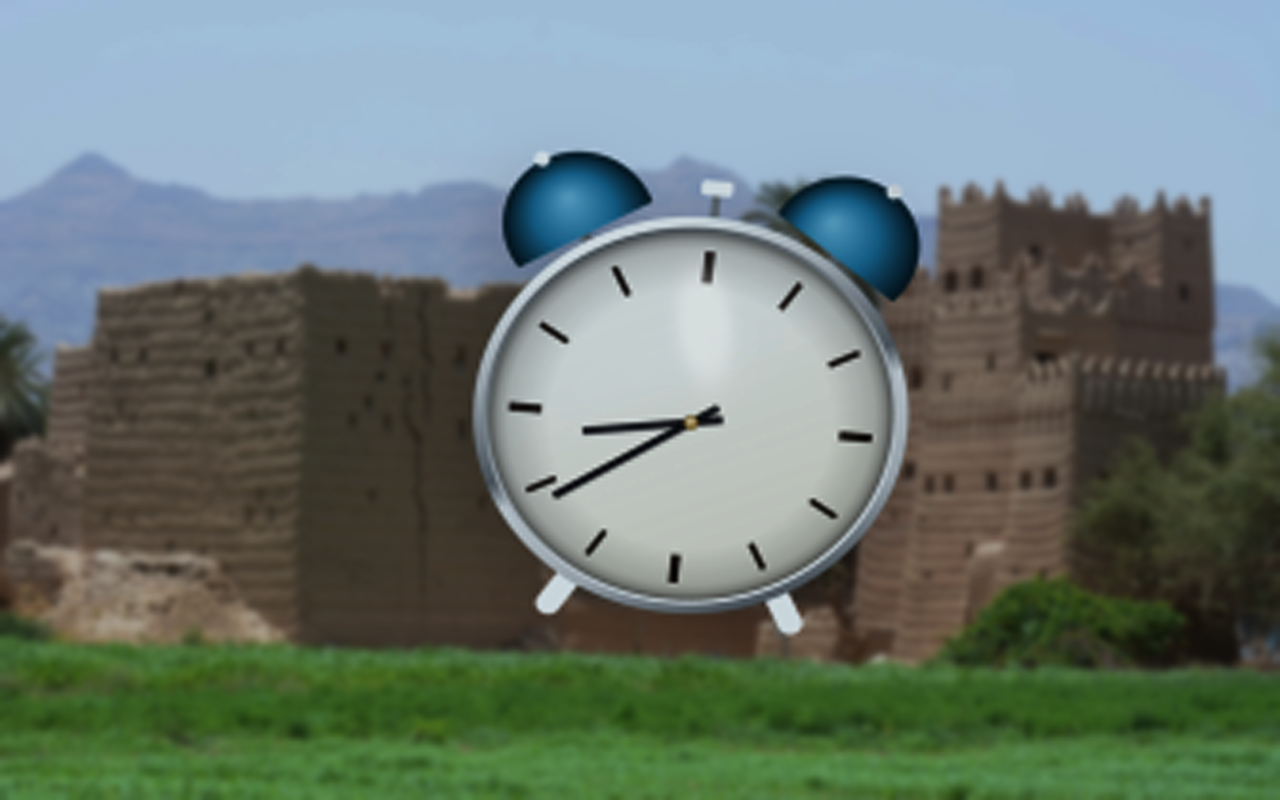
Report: h=8 m=39
